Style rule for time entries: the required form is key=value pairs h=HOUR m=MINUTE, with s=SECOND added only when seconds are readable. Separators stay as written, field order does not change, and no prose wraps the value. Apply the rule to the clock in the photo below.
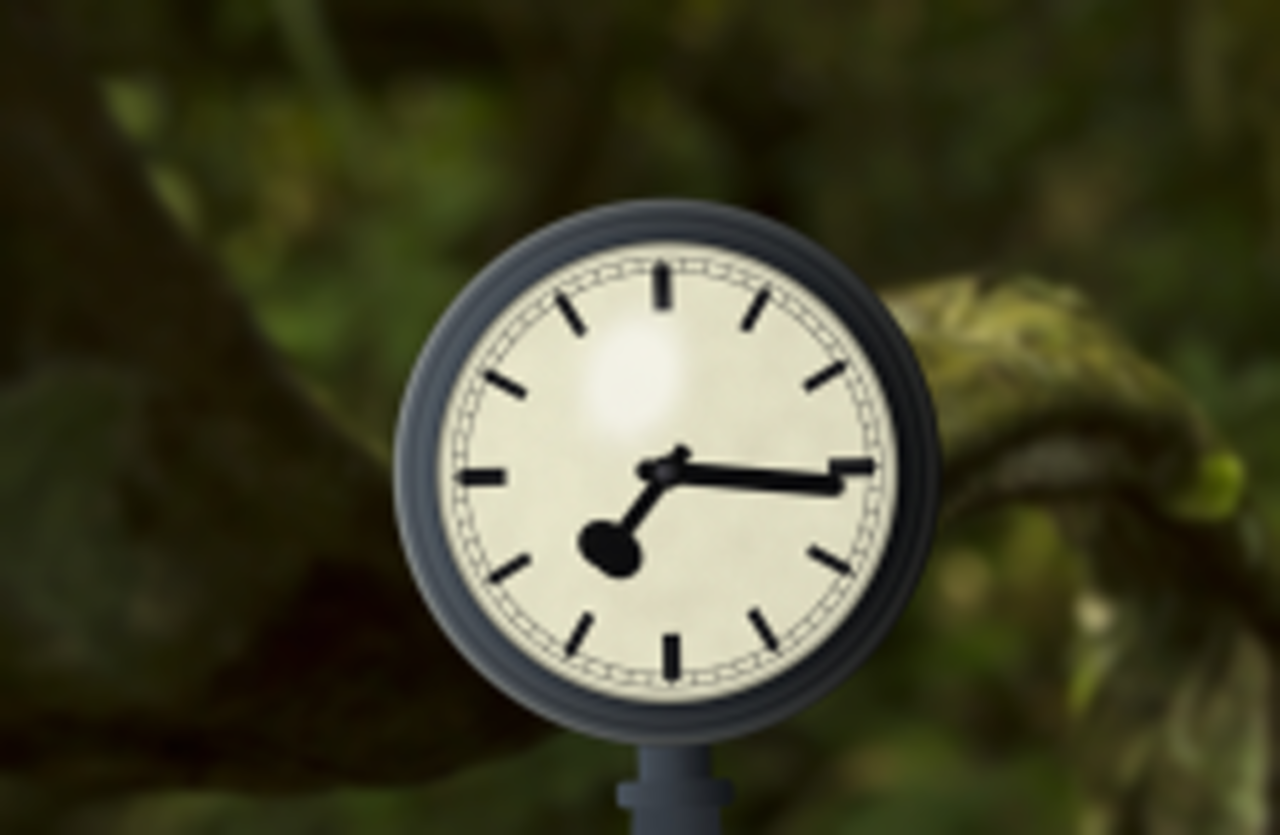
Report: h=7 m=16
